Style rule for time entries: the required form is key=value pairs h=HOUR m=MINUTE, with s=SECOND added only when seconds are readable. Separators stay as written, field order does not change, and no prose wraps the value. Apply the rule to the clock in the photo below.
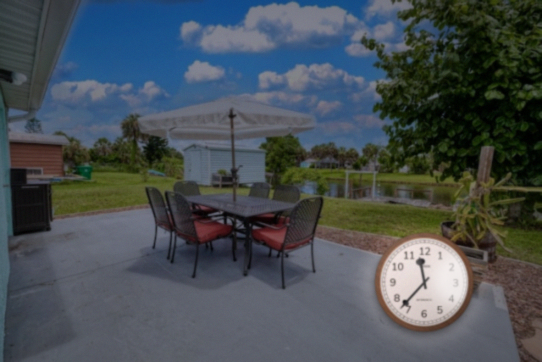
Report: h=11 m=37
